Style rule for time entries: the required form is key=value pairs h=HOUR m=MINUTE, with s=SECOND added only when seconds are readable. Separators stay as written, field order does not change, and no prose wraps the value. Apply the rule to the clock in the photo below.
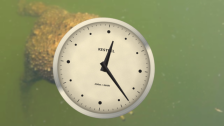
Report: h=12 m=23
